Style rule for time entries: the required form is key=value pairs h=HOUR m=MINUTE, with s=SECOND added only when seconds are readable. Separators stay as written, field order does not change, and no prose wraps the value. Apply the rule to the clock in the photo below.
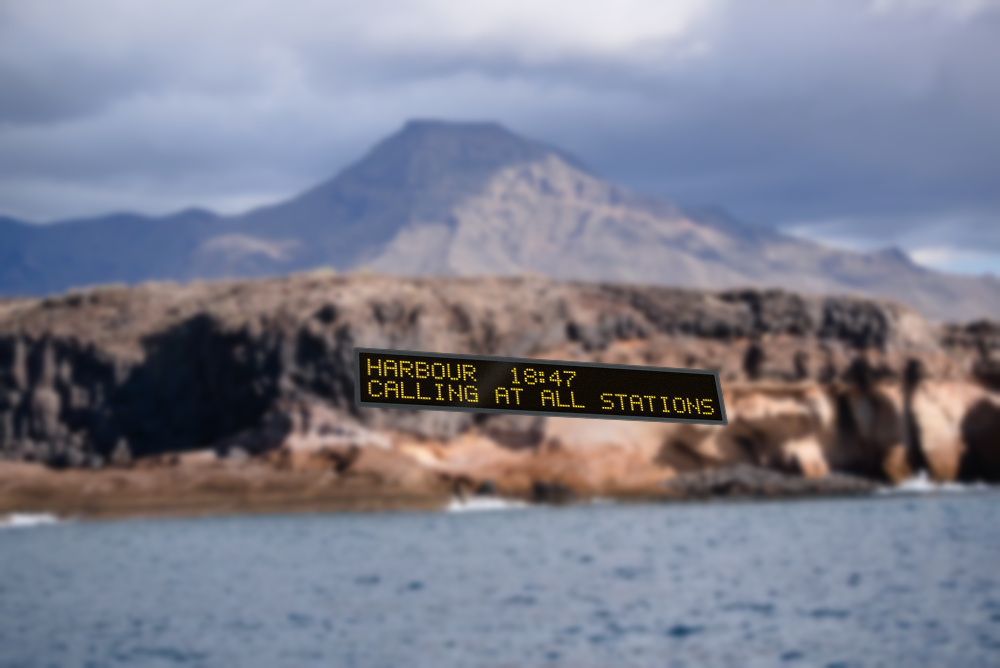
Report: h=18 m=47
